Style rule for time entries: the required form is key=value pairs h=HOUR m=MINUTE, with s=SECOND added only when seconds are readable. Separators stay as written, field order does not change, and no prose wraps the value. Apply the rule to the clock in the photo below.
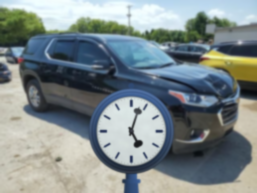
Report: h=5 m=3
